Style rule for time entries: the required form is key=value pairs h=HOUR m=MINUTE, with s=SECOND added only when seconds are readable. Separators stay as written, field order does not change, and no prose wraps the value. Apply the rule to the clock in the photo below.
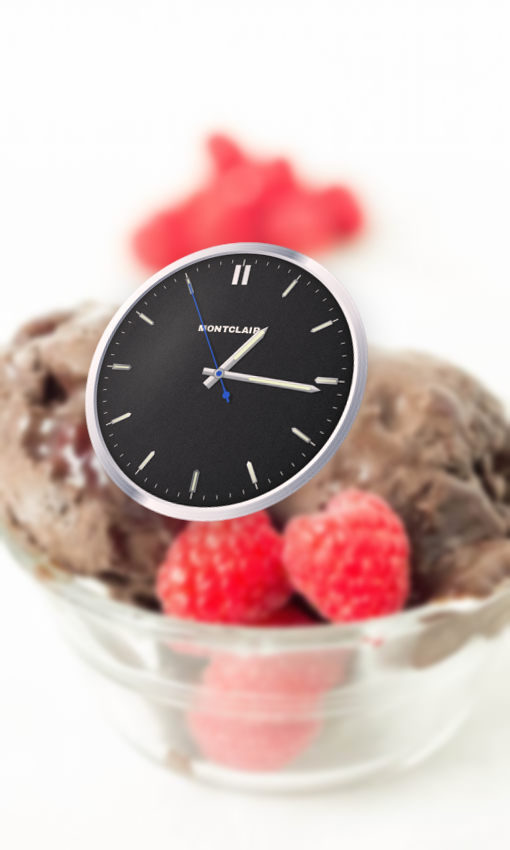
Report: h=1 m=15 s=55
